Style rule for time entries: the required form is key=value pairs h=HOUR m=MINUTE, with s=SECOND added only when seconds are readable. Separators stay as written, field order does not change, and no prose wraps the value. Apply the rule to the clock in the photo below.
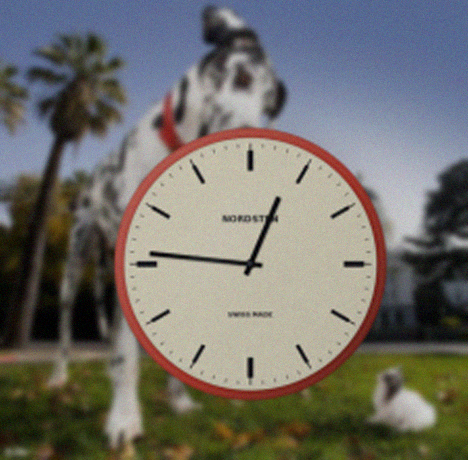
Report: h=12 m=46
